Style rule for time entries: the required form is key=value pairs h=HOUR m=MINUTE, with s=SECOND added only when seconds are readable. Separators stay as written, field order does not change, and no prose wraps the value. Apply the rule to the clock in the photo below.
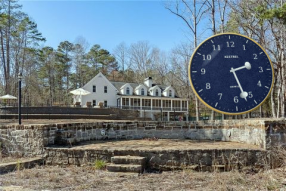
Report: h=2 m=27
